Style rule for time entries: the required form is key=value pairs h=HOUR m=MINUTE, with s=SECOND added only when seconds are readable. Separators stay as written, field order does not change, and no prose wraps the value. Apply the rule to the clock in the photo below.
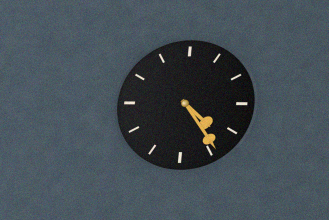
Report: h=4 m=24
